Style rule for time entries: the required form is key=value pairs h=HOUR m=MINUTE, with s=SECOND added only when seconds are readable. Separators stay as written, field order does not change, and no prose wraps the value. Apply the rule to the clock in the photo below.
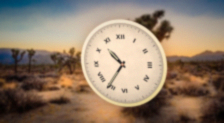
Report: h=10 m=36
